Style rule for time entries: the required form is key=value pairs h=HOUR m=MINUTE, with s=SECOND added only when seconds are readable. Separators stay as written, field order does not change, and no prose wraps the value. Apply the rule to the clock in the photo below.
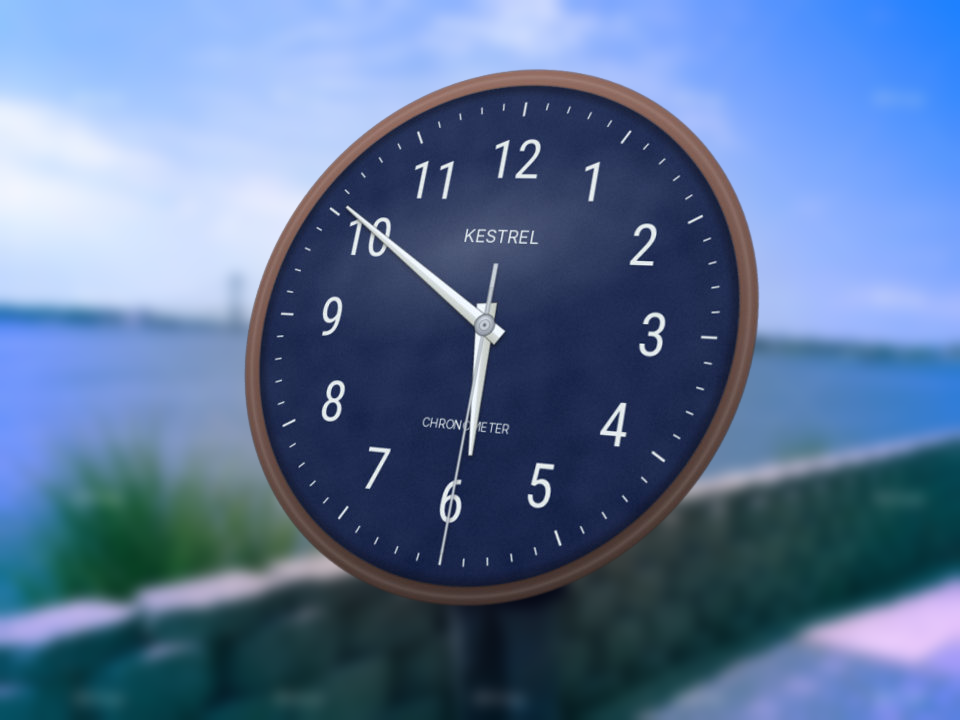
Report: h=5 m=50 s=30
